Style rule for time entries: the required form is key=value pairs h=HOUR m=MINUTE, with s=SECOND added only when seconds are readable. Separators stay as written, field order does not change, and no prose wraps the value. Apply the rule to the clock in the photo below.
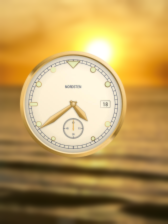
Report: h=4 m=39
